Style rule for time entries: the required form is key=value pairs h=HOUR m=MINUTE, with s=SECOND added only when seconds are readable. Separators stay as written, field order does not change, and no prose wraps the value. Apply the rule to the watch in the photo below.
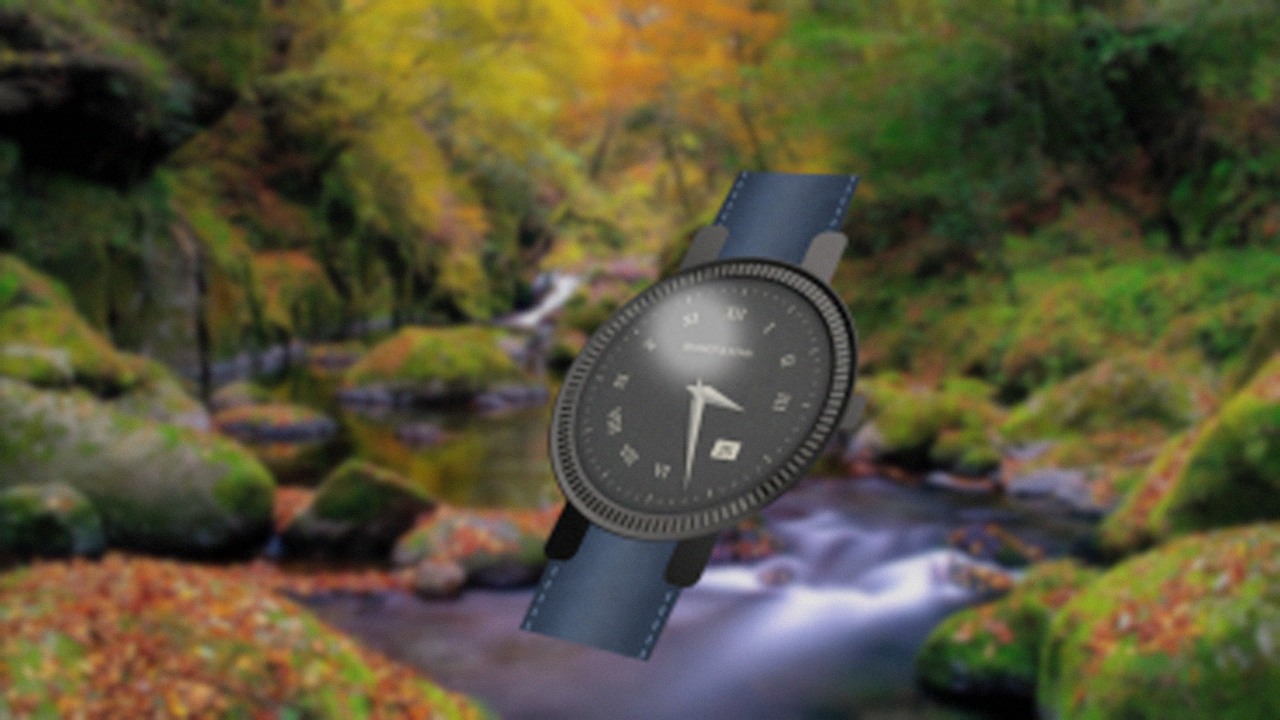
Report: h=3 m=27
